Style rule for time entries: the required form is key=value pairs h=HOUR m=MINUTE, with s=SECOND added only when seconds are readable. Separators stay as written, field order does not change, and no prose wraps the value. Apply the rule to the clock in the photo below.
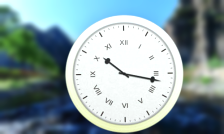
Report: h=10 m=17
